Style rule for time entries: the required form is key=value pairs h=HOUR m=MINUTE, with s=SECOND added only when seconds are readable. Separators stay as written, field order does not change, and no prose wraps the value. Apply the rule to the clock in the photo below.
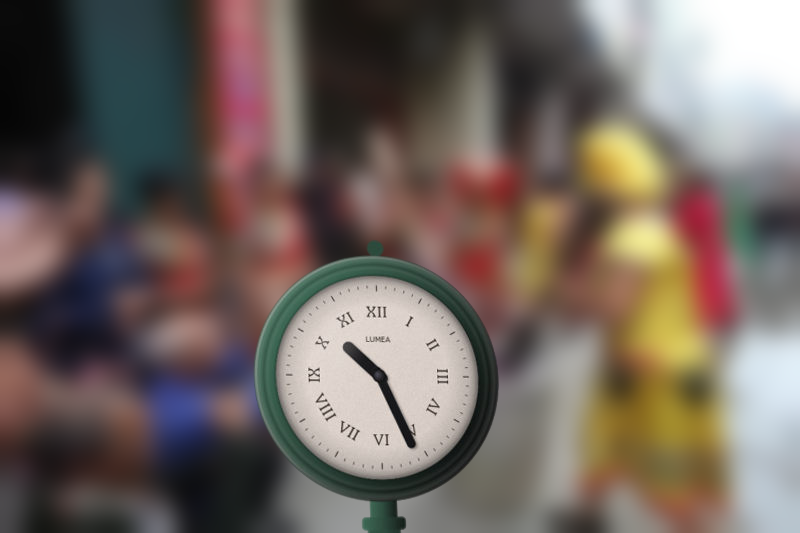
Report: h=10 m=26
